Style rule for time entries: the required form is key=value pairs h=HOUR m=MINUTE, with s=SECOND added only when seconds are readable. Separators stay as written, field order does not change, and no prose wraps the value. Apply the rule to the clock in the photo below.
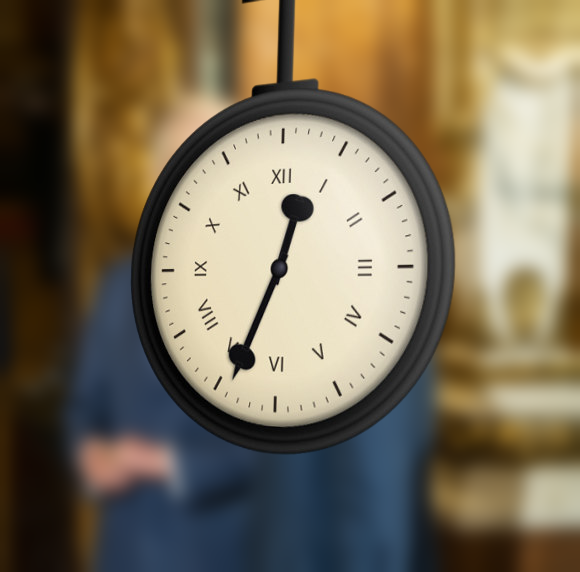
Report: h=12 m=34
